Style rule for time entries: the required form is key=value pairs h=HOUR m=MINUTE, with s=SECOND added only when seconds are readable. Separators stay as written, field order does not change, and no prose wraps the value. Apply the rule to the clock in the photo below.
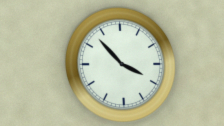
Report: h=3 m=53
